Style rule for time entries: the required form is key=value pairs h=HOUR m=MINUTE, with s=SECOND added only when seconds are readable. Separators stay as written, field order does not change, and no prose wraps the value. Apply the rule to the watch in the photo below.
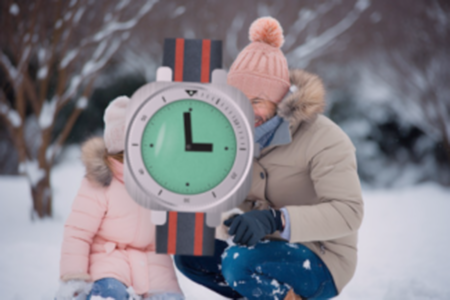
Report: h=2 m=59
